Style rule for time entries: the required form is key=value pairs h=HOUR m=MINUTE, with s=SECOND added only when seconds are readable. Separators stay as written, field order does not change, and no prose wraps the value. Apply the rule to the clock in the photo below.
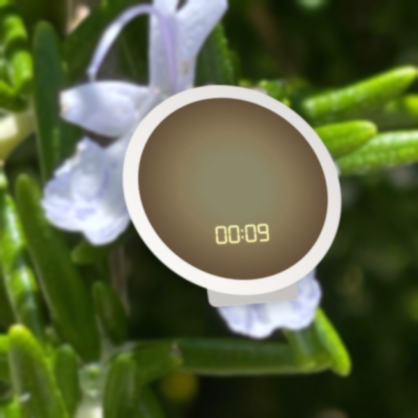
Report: h=0 m=9
